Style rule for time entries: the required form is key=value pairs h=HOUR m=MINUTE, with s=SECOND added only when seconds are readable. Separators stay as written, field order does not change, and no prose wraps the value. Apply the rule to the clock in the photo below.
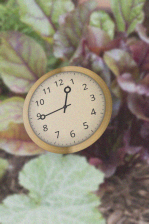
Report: h=12 m=44
